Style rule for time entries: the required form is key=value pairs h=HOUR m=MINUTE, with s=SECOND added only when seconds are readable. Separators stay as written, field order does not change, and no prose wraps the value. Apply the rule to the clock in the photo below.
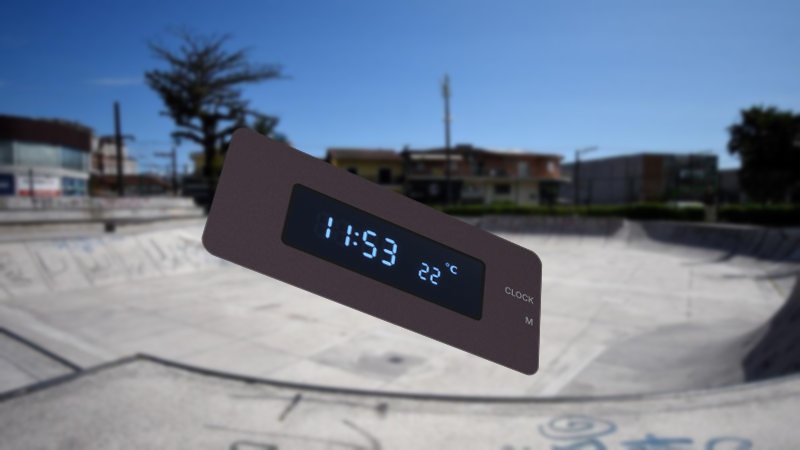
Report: h=11 m=53
